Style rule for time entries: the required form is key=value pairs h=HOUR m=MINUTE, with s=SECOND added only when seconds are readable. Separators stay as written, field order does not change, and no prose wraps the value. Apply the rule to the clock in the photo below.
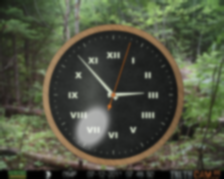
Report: h=2 m=53 s=3
